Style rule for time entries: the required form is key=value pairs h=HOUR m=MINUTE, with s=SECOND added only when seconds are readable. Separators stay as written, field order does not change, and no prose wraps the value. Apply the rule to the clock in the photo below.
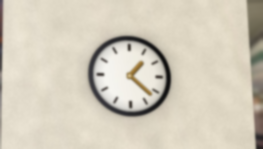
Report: h=1 m=22
